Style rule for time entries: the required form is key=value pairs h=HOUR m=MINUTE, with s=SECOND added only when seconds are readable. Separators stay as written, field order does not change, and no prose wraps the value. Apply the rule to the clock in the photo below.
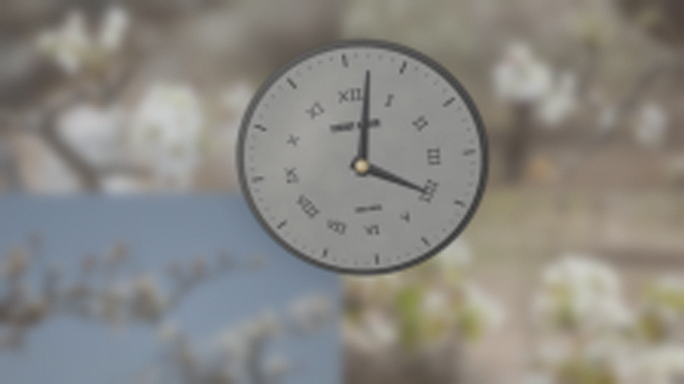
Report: h=4 m=2
